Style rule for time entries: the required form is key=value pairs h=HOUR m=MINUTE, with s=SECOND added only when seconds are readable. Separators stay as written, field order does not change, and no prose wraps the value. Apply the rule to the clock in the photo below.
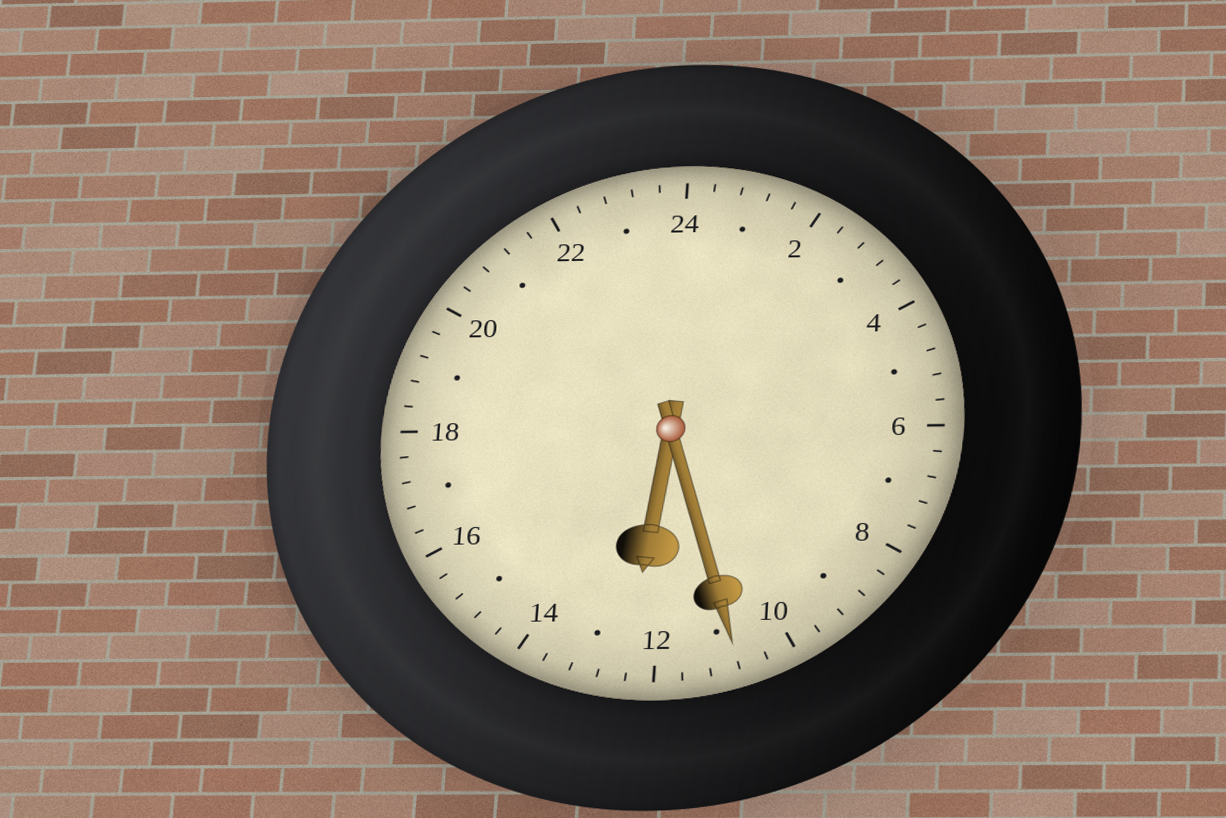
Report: h=12 m=27
